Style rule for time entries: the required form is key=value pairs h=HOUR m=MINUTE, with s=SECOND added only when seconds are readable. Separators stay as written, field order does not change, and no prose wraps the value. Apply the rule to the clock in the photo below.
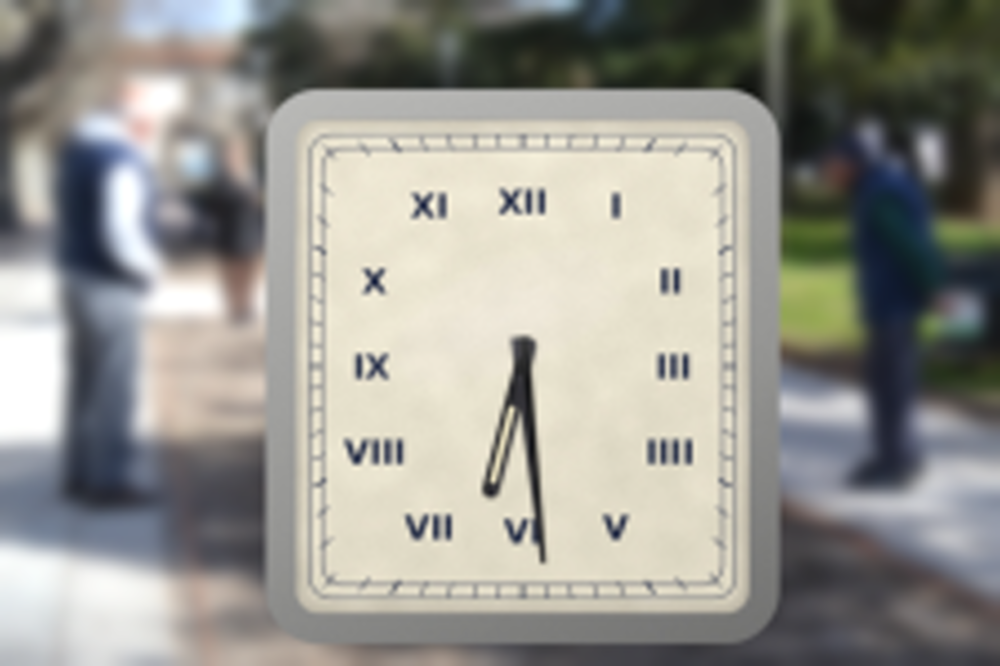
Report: h=6 m=29
